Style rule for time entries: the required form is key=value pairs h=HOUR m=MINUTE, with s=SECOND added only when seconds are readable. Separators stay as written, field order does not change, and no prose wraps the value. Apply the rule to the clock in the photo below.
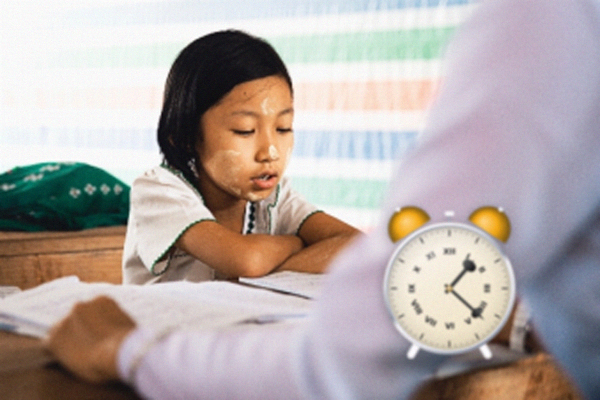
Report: h=1 m=22
